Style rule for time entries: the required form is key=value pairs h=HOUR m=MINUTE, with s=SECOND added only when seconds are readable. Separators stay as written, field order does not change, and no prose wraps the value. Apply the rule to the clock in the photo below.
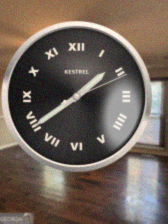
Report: h=1 m=39 s=11
